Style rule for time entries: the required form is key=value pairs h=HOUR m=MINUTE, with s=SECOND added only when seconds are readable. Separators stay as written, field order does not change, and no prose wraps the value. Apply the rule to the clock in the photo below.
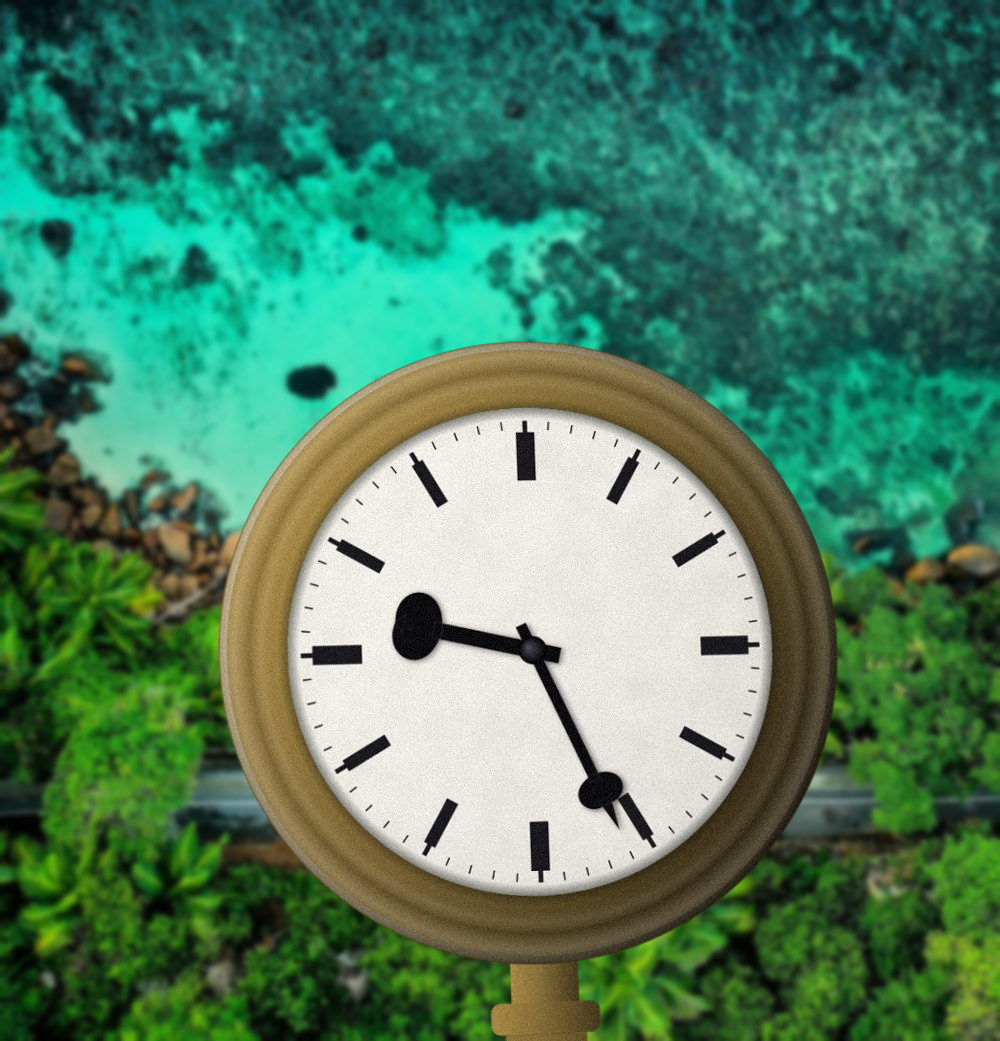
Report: h=9 m=26
